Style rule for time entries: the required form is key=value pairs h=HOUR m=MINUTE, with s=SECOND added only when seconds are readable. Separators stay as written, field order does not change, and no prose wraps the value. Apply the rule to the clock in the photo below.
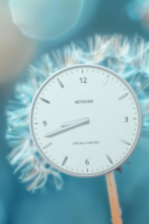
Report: h=8 m=42
